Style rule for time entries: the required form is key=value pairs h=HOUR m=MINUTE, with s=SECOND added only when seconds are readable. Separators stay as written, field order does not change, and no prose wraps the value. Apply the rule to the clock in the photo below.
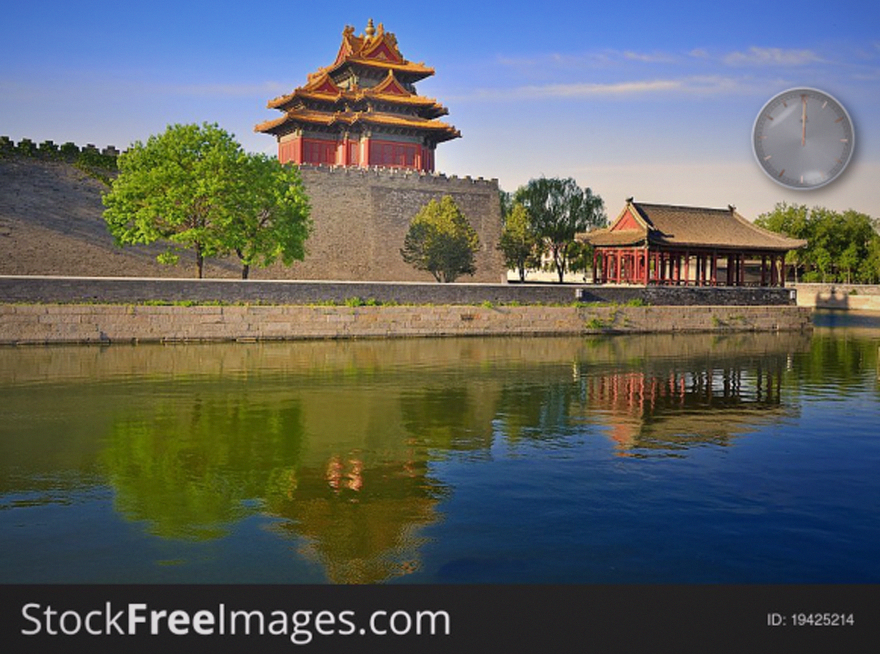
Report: h=12 m=0
